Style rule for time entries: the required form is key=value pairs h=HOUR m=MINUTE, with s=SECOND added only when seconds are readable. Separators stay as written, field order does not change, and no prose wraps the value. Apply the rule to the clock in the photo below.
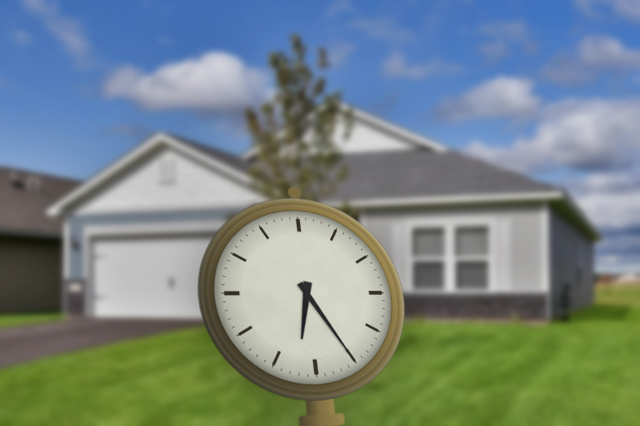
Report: h=6 m=25
